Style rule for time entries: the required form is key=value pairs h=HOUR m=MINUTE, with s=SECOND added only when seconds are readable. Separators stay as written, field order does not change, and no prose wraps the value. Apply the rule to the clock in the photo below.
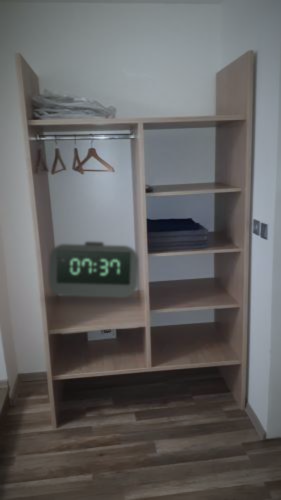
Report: h=7 m=37
